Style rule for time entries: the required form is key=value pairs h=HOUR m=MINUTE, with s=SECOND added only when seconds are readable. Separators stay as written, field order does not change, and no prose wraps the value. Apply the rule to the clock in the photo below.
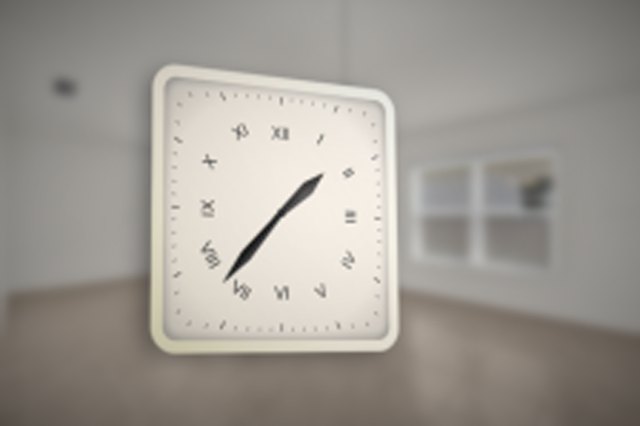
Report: h=1 m=37
